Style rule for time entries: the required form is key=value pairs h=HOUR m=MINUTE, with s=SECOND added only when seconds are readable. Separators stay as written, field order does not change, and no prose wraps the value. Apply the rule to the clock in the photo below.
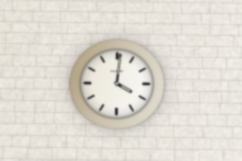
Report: h=4 m=1
